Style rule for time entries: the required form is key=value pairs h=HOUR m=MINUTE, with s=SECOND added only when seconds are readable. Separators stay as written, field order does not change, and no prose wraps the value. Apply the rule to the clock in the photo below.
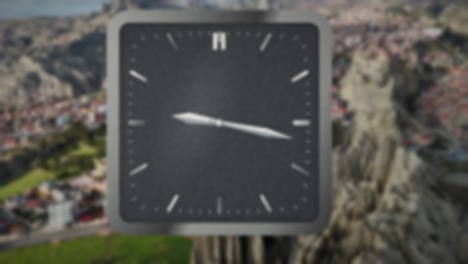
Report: h=9 m=17
